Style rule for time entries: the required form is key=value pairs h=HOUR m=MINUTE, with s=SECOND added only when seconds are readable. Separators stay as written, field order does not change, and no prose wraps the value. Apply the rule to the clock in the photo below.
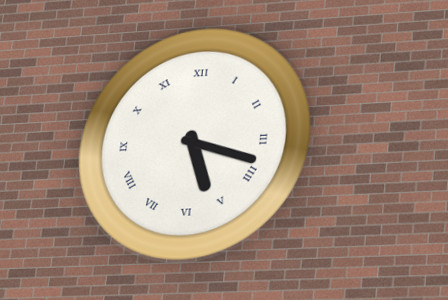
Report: h=5 m=18
